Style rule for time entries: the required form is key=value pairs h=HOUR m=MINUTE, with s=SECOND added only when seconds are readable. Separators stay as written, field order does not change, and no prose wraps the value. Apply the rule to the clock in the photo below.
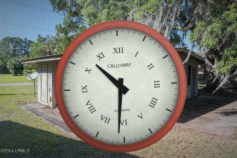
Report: h=10 m=31
